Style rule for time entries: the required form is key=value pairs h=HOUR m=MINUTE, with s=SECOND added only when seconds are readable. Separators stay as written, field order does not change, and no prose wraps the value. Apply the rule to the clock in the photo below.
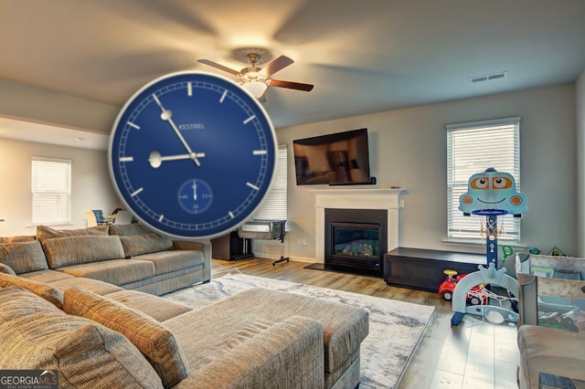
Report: h=8 m=55
